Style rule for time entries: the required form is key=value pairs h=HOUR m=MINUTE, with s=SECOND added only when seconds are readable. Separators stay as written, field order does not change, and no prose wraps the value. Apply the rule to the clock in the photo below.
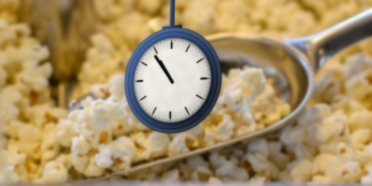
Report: h=10 m=54
